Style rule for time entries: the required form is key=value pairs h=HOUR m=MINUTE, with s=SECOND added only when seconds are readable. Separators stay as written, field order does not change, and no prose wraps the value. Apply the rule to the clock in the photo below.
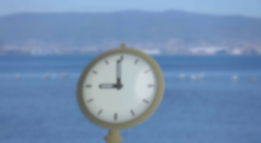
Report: h=8 m=59
